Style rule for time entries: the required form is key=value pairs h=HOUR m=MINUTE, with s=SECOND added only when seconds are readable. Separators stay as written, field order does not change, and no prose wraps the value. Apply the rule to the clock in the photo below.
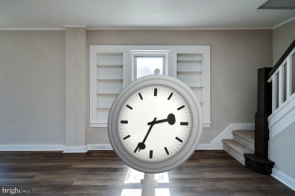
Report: h=2 m=34
